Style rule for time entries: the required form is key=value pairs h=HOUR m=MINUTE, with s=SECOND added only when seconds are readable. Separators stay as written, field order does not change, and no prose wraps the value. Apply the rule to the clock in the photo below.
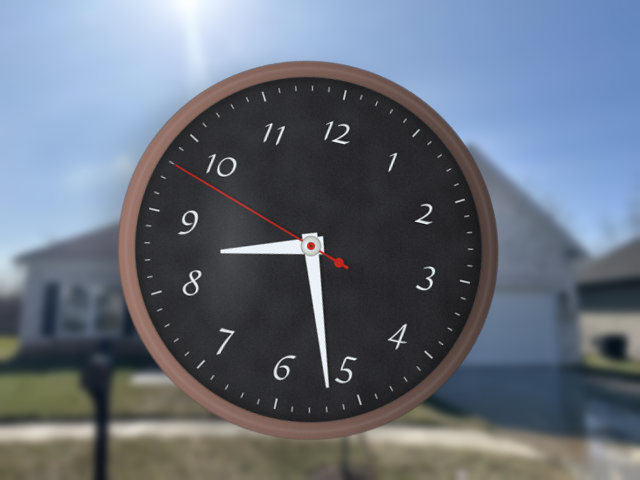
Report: h=8 m=26 s=48
